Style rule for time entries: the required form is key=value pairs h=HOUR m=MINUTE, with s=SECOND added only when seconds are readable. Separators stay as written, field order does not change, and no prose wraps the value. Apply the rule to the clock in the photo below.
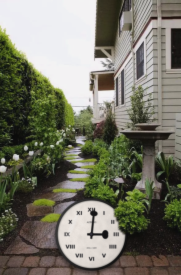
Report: h=3 m=1
